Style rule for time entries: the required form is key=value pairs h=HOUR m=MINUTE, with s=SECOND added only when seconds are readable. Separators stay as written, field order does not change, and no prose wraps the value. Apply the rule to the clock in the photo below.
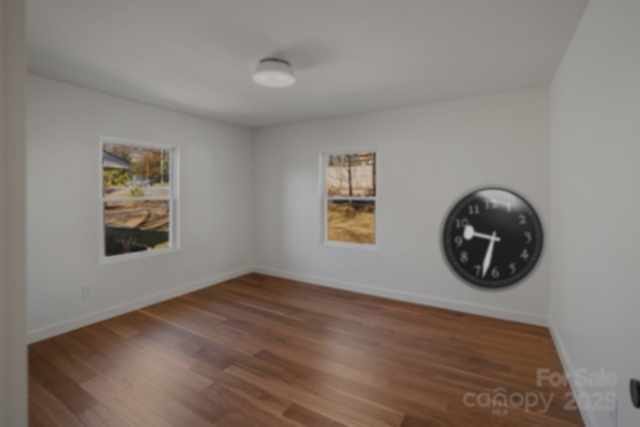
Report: h=9 m=33
